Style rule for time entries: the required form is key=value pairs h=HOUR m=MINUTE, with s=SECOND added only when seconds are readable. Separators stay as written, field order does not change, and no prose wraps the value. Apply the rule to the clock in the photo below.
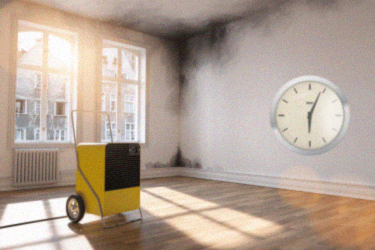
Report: h=6 m=4
